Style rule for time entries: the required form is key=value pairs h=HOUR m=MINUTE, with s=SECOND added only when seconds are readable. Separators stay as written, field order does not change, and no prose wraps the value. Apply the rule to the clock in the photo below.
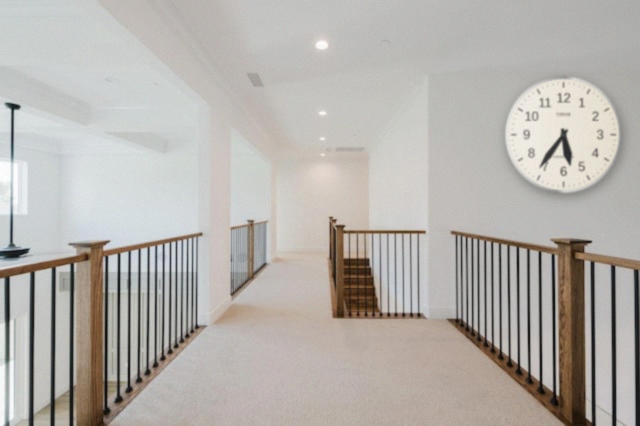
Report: h=5 m=36
